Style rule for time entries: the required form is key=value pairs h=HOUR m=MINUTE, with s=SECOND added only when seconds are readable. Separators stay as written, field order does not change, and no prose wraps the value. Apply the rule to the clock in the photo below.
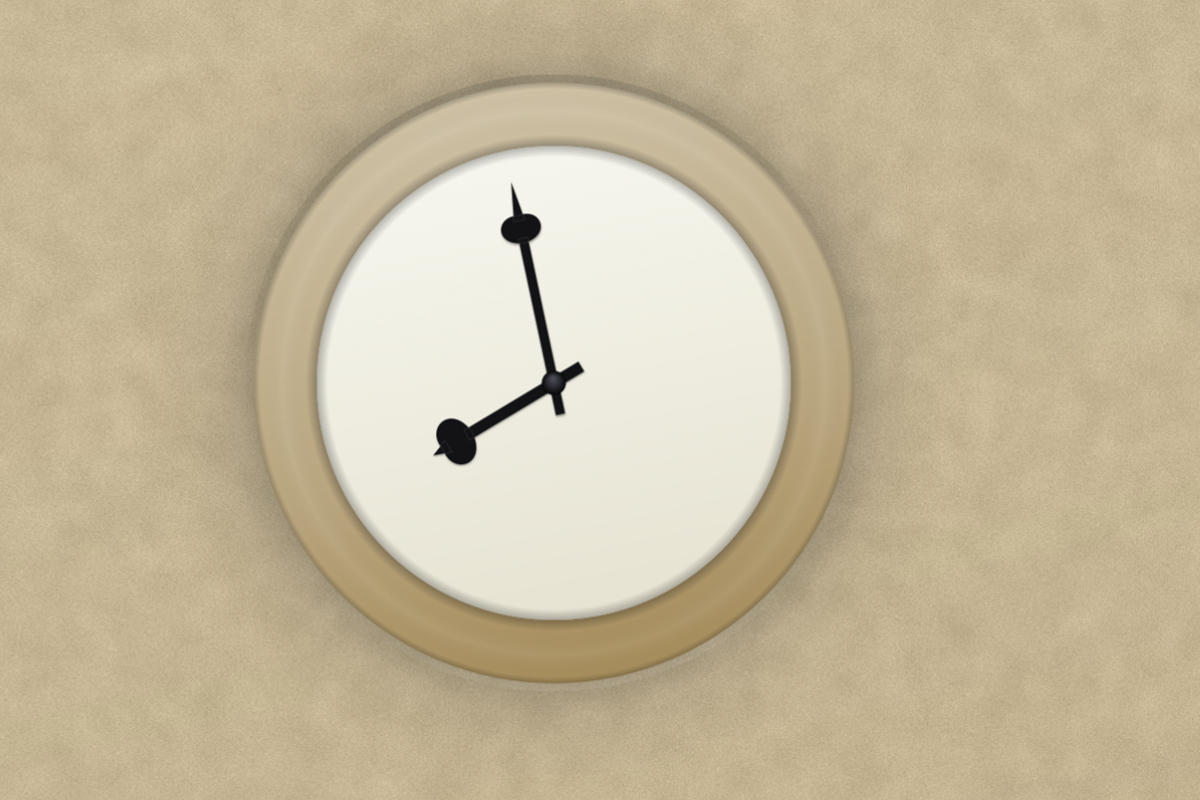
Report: h=7 m=58
